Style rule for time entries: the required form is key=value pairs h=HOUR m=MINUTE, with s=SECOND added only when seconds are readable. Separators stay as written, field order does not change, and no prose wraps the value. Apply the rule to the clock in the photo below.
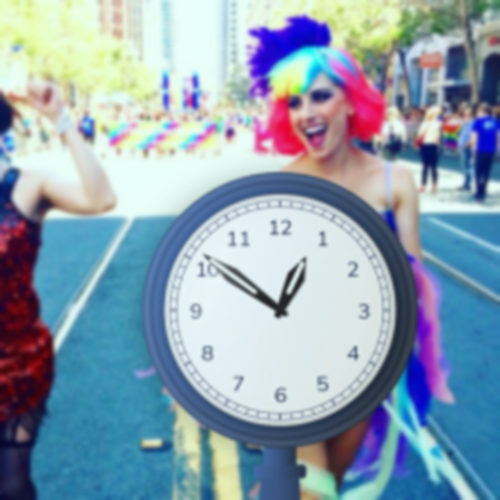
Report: h=12 m=51
